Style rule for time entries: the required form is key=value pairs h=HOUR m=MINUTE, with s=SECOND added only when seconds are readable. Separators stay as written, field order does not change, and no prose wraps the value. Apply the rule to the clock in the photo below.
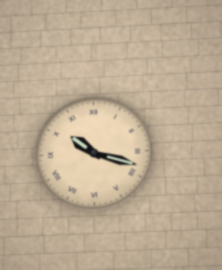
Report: h=10 m=18
